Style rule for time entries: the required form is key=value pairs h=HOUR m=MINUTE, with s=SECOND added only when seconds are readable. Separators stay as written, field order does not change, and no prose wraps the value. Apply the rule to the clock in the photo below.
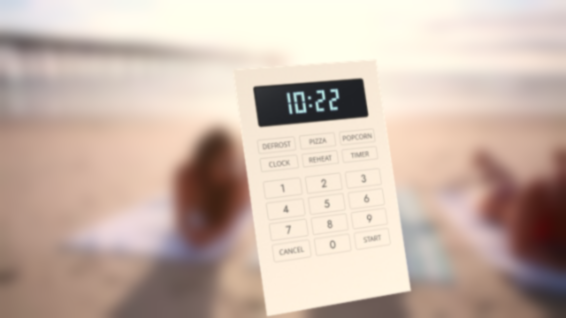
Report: h=10 m=22
